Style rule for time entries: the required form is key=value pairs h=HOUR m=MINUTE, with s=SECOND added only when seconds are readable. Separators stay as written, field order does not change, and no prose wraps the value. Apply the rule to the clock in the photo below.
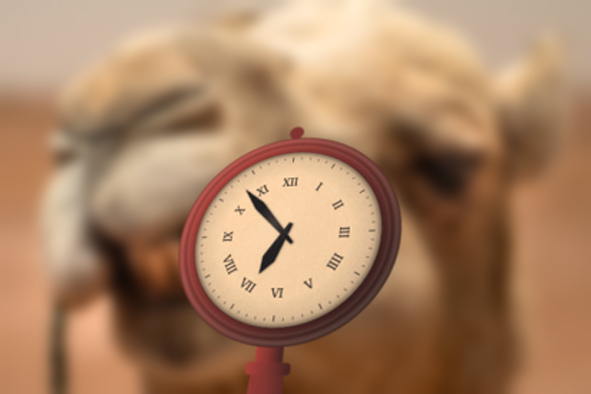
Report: h=6 m=53
